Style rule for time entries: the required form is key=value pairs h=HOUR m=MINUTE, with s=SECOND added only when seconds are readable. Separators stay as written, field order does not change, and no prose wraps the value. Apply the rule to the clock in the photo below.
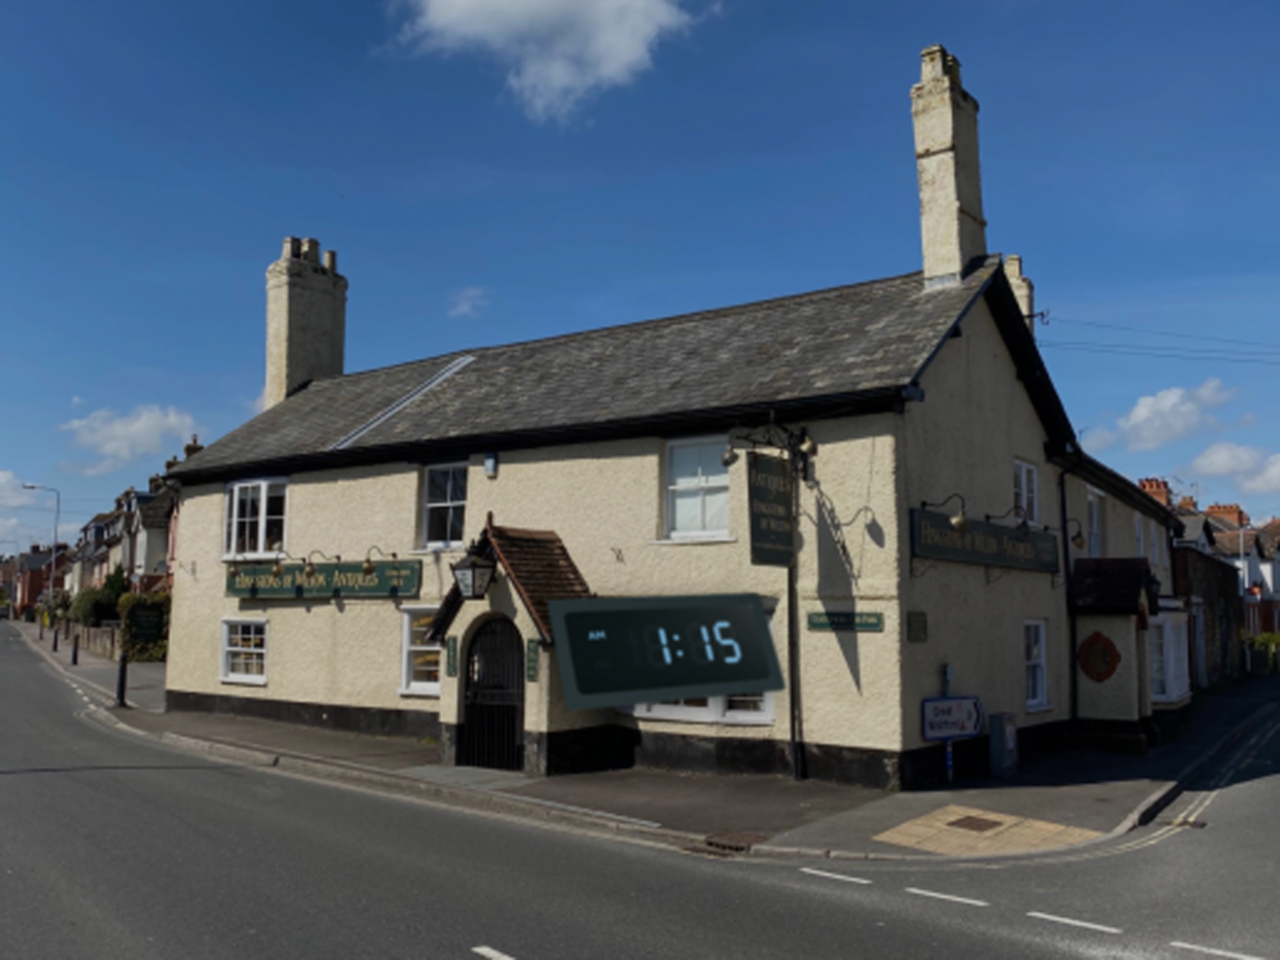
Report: h=1 m=15
